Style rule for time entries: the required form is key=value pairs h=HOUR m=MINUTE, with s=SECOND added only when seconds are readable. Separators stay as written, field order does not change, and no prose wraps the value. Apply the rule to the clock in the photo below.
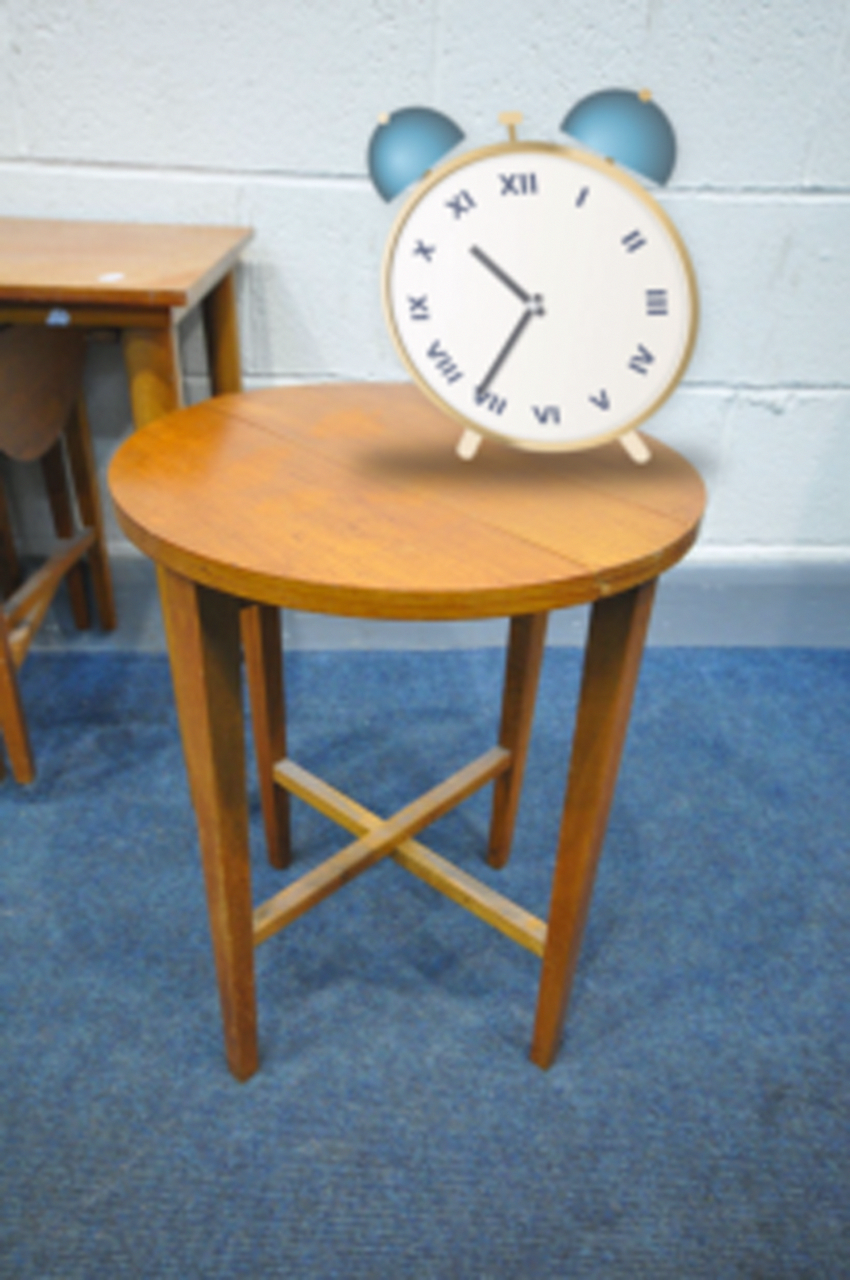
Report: h=10 m=36
